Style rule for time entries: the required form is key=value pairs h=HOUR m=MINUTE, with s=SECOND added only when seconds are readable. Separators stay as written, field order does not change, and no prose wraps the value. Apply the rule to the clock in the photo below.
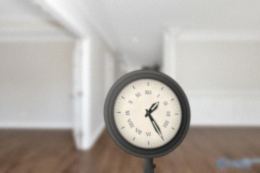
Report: h=1 m=25
